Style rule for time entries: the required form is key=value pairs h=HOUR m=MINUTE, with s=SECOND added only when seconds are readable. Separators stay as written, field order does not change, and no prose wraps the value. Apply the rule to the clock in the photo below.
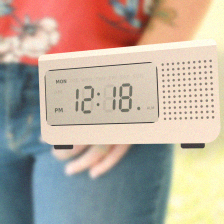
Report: h=12 m=18
